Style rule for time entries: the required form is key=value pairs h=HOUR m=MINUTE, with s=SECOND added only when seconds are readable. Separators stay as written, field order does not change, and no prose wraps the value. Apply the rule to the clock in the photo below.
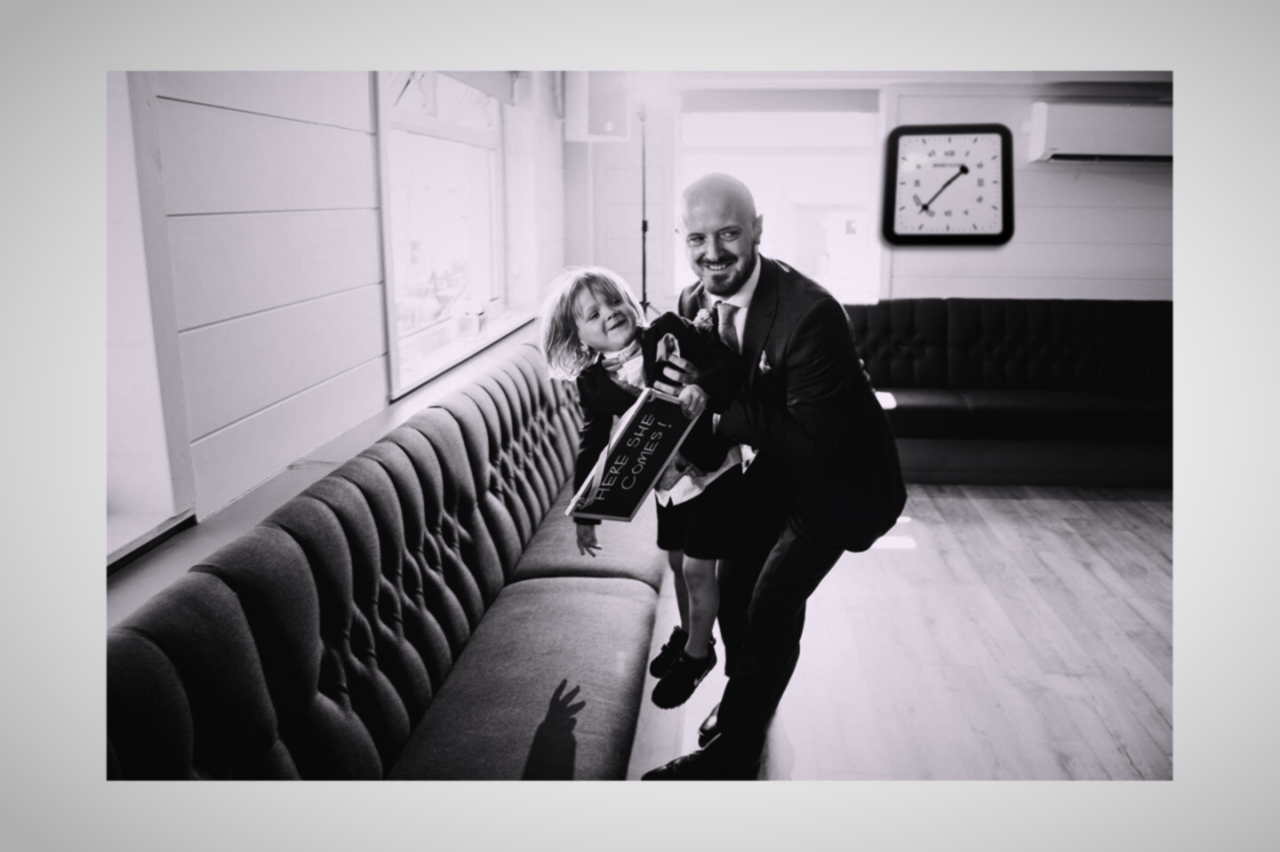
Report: h=1 m=37
